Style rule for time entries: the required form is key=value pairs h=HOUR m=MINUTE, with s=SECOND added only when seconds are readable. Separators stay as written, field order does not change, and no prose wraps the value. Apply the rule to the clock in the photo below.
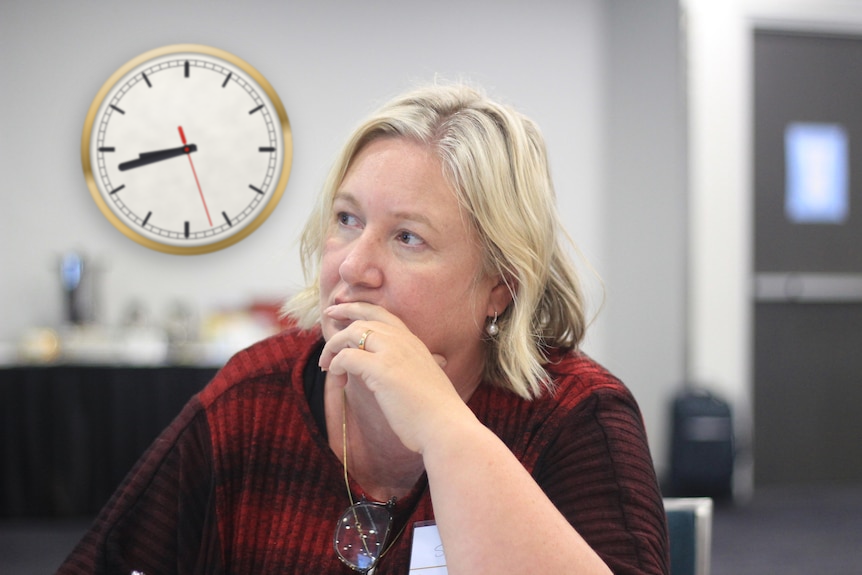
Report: h=8 m=42 s=27
